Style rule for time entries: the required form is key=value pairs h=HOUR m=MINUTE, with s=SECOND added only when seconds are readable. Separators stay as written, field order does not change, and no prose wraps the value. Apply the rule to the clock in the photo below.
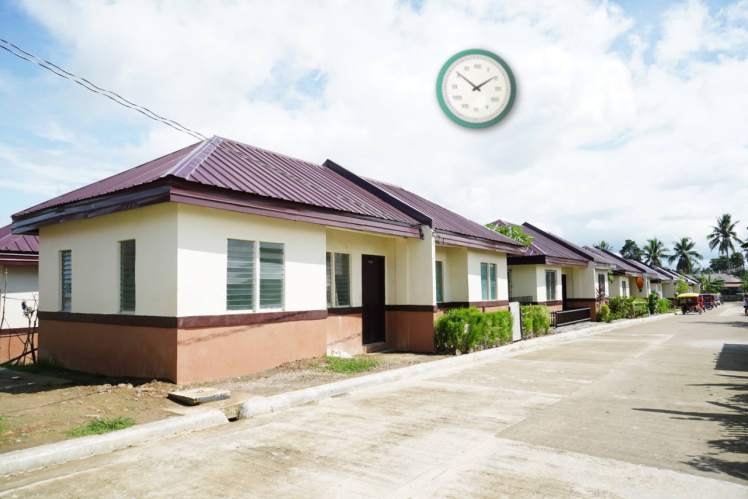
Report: h=1 m=51
